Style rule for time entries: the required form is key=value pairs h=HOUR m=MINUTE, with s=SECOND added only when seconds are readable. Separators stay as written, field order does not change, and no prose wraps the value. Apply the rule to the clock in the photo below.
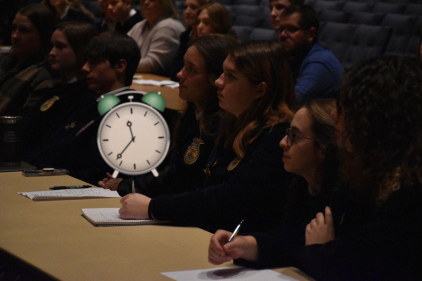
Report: h=11 m=37
